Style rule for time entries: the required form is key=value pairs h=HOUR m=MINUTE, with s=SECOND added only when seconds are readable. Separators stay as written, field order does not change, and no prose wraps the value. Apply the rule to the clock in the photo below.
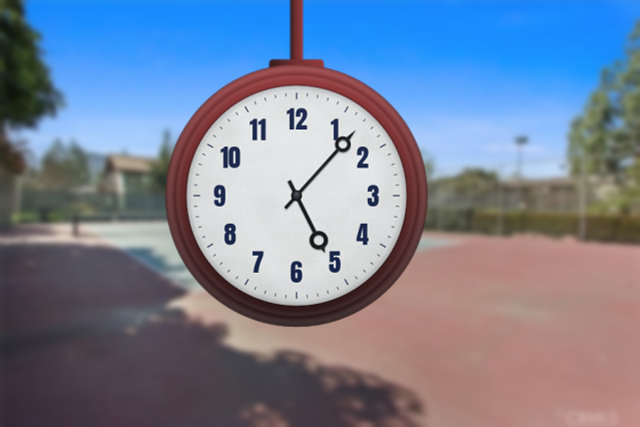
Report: h=5 m=7
